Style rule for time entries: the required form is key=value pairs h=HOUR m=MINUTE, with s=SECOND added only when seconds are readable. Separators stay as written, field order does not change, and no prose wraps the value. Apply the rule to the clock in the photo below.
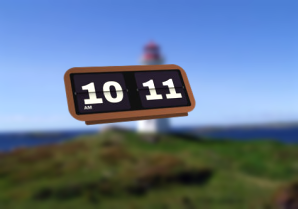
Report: h=10 m=11
